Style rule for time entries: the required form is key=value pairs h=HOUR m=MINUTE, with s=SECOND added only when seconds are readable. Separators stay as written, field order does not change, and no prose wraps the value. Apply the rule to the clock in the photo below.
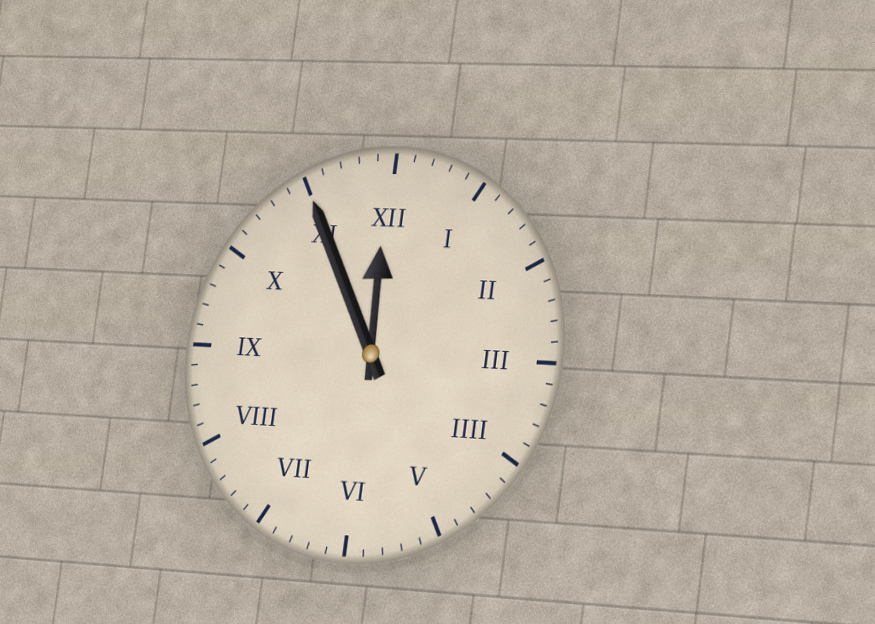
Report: h=11 m=55
